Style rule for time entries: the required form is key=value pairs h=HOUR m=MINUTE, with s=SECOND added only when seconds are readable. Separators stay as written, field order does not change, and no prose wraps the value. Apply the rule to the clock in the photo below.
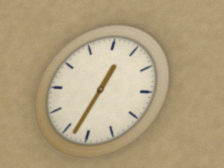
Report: h=12 m=33
